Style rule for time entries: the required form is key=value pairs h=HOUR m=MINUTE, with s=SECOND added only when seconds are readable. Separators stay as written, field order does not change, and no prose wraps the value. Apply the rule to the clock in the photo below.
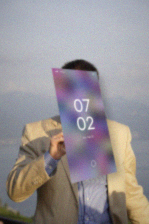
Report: h=7 m=2
